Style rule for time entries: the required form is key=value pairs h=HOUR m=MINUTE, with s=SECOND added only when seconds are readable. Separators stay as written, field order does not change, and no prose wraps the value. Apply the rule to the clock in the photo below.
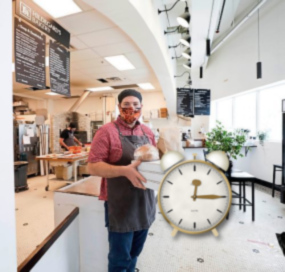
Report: h=12 m=15
